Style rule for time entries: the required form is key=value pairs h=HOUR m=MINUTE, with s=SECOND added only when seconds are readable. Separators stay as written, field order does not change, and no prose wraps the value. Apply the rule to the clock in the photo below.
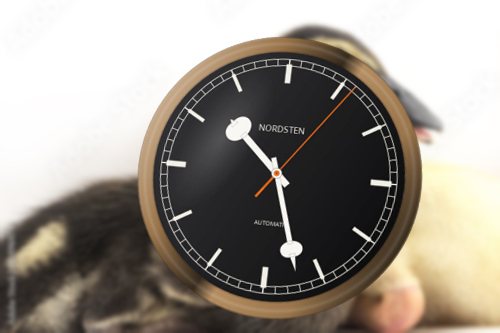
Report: h=10 m=27 s=6
